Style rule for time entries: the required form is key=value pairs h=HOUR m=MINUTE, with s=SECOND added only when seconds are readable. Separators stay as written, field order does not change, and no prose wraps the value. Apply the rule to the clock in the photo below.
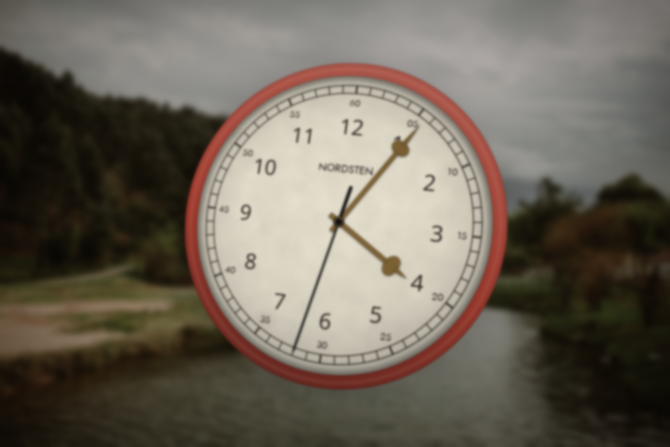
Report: h=4 m=5 s=32
